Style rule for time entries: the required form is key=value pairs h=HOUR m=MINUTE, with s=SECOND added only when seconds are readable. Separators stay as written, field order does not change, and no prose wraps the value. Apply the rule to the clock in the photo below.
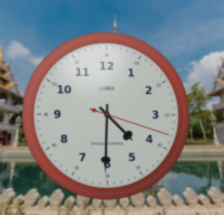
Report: h=4 m=30 s=18
